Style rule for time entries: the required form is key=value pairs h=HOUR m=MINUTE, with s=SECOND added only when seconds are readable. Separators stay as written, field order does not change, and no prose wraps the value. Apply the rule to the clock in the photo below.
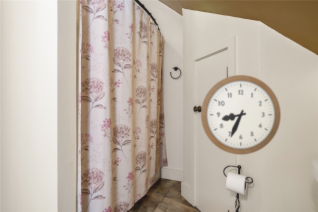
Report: h=8 m=34
